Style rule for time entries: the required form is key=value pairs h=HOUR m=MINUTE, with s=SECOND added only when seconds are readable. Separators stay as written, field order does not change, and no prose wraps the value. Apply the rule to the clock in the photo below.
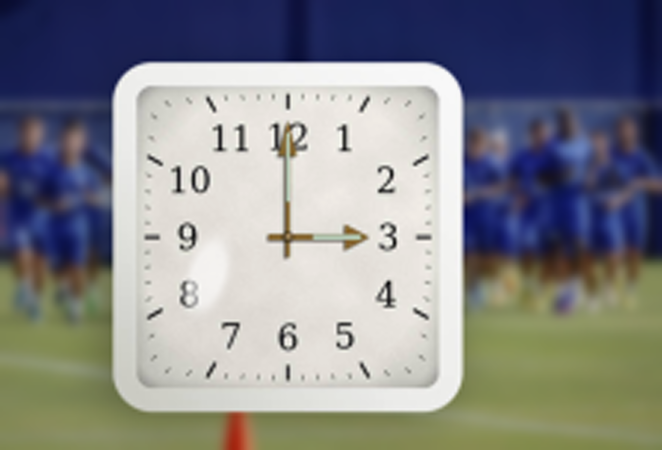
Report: h=3 m=0
